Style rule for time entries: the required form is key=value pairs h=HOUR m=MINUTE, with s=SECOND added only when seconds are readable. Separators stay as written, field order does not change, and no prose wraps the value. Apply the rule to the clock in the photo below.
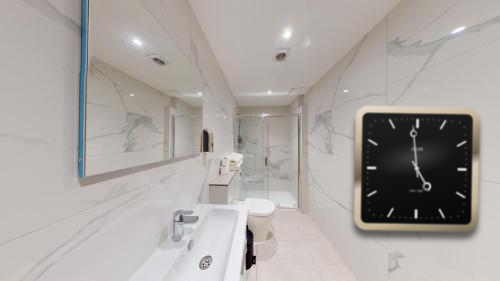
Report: h=4 m=59
